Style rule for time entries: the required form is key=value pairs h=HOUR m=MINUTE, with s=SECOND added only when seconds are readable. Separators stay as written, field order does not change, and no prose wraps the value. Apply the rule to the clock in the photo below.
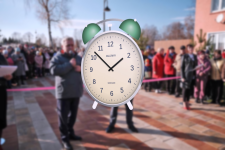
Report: h=1 m=52
